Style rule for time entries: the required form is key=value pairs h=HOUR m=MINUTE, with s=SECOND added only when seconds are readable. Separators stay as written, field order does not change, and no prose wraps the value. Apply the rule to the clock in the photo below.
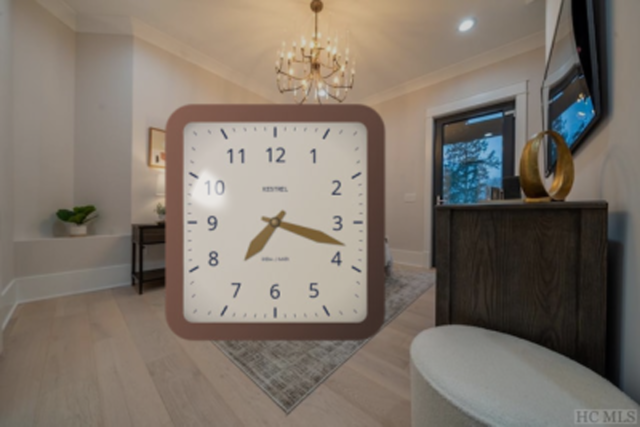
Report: h=7 m=18
